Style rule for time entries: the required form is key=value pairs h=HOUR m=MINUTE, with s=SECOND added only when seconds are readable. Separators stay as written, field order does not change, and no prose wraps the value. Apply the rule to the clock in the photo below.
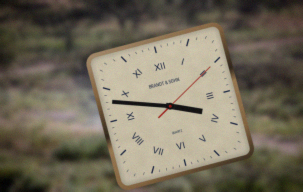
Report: h=3 m=48 s=10
